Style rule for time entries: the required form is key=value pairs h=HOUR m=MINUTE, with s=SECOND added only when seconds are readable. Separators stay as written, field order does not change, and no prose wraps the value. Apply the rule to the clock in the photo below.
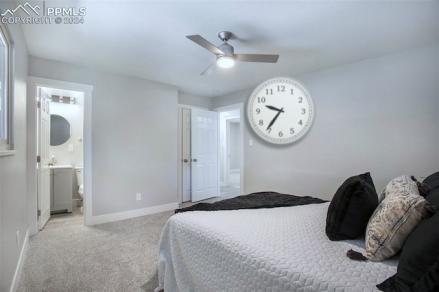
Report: h=9 m=36
